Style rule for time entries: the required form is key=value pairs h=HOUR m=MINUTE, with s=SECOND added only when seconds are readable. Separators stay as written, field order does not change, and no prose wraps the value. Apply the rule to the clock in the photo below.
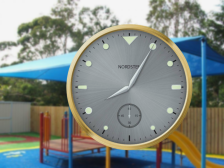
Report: h=8 m=5
